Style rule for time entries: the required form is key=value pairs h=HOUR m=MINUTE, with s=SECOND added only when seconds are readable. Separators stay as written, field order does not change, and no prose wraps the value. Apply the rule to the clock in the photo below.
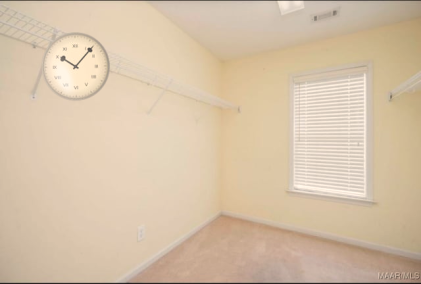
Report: h=10 m=7
